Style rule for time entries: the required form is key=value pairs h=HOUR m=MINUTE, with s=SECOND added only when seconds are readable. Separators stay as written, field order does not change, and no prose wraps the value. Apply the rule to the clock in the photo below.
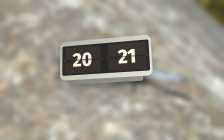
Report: h=20 m=21
